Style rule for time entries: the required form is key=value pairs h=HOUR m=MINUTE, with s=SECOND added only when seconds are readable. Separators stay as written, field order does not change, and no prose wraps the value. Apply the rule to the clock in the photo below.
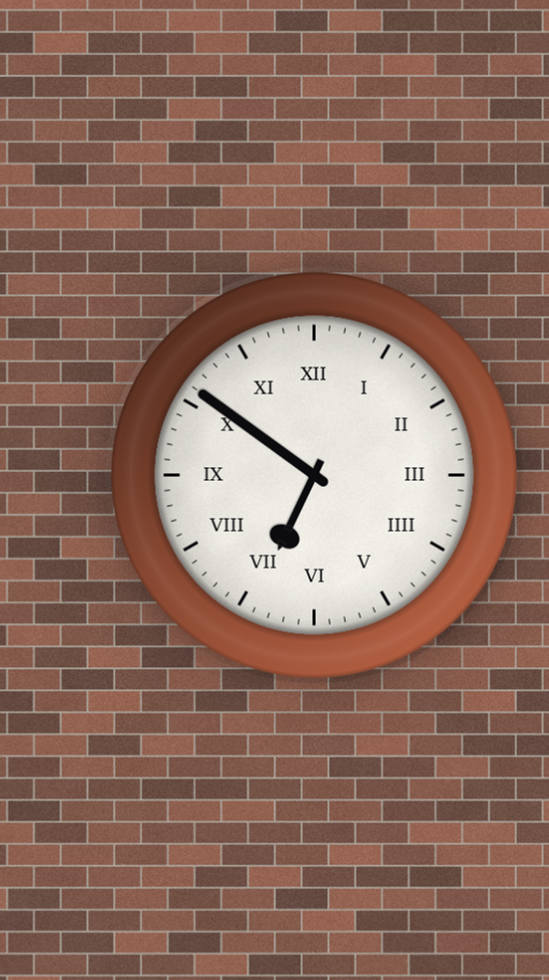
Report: h=6 m=51
